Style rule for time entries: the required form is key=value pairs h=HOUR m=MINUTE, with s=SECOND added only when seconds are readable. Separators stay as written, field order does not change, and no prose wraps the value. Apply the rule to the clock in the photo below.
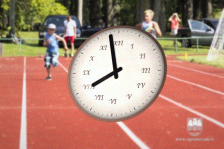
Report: h=7 m=58
